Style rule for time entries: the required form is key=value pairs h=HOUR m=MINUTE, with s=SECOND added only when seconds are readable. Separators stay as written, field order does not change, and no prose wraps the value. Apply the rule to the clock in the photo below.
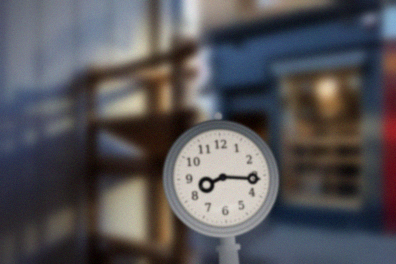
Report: h=8 m=16
